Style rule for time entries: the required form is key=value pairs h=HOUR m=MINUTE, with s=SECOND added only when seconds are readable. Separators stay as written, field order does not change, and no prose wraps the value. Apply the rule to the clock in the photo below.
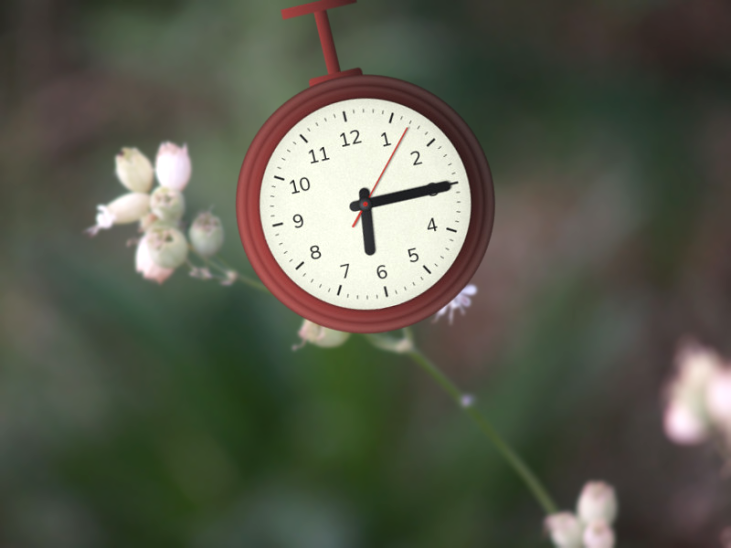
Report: h=6 m=15 s=7
